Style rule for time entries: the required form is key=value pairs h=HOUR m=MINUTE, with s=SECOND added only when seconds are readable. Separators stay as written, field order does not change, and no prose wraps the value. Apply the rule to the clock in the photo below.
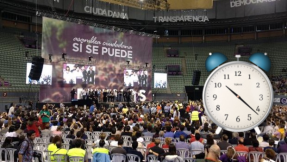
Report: h=10 m=22
